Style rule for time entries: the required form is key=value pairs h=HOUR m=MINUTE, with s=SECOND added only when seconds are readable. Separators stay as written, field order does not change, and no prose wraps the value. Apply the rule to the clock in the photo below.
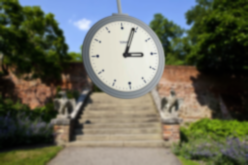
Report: h=3 m=4
